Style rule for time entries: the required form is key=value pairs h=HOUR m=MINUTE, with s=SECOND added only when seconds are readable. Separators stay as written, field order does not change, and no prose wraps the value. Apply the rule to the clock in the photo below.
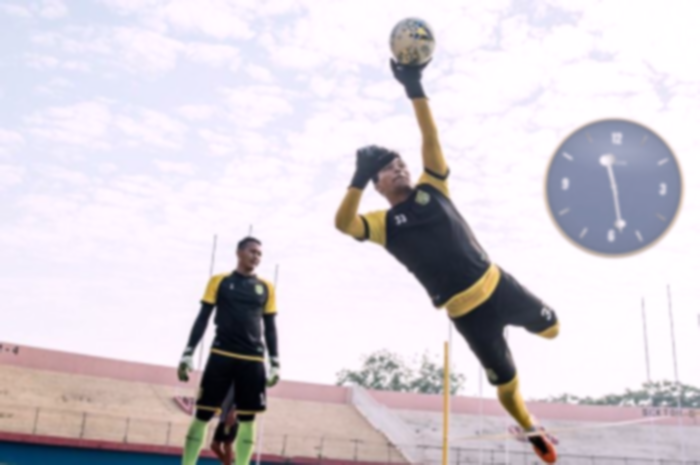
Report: h=11 m=28
